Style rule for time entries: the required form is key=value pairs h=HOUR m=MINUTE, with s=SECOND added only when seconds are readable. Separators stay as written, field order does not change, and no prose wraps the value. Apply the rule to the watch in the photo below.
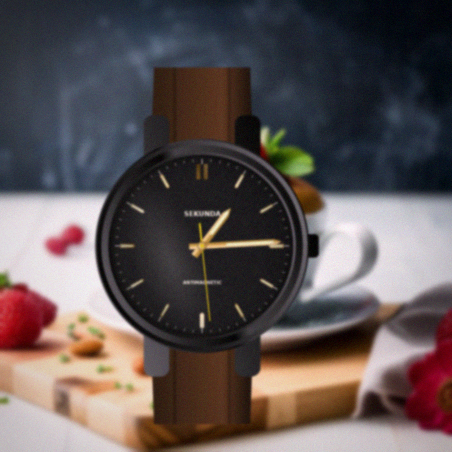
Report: h=1 m=14 s=29
